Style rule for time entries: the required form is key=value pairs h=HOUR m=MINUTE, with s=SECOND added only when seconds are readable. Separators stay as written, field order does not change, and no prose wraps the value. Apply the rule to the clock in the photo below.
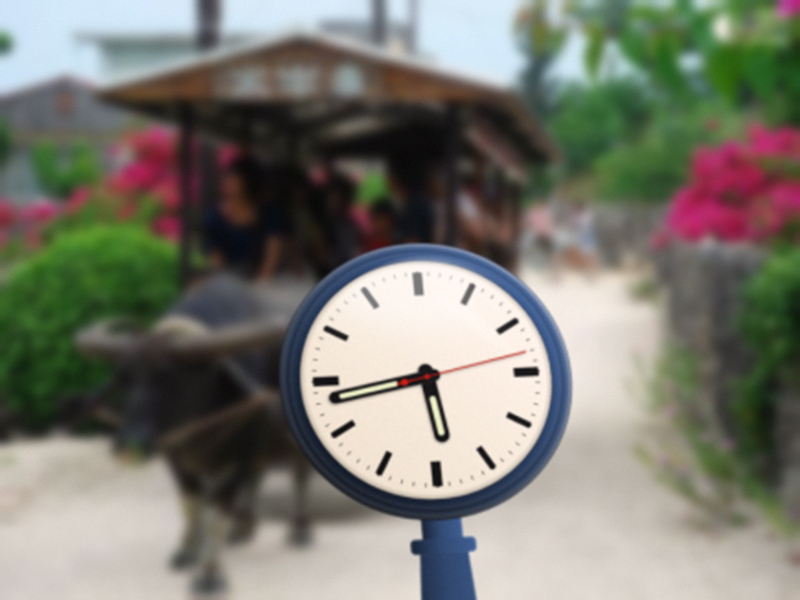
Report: h=5 m=43 s=13
